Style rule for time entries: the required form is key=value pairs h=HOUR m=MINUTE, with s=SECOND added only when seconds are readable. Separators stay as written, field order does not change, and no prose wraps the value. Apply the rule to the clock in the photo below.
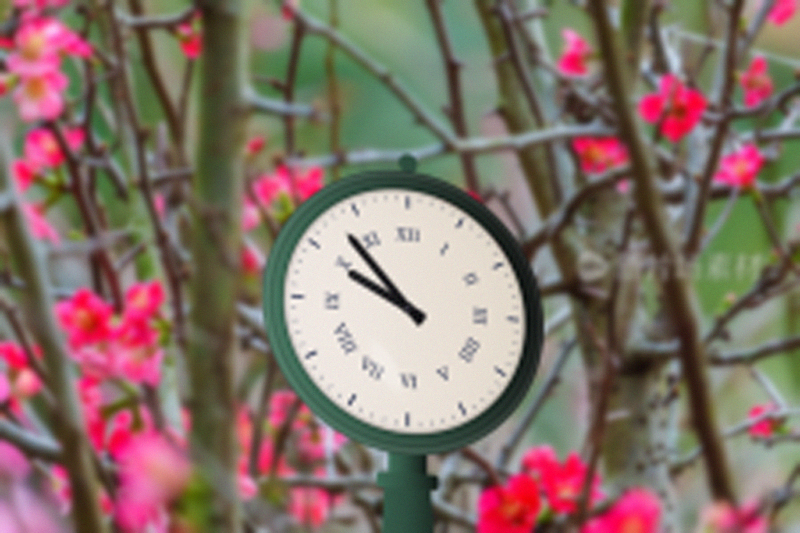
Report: h=9 m=53
